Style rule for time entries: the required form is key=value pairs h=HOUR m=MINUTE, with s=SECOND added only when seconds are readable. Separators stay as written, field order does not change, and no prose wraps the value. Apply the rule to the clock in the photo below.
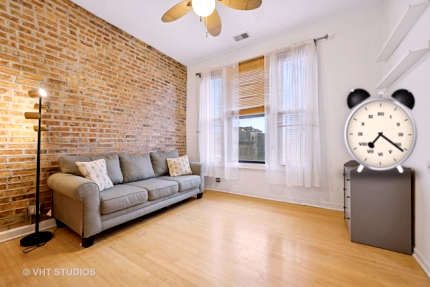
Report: h=7 m=21
